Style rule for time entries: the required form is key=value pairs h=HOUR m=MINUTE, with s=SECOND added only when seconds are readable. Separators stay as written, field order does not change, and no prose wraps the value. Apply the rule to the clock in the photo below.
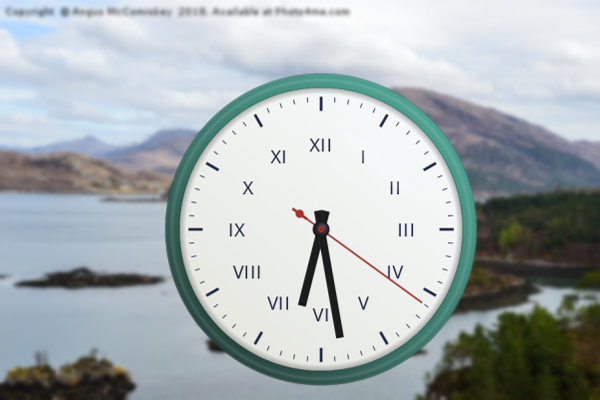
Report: h=6 m=28 s=21
